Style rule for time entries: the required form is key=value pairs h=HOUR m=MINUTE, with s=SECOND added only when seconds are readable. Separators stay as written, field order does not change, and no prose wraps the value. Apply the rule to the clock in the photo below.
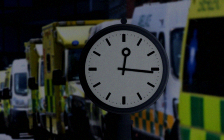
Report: h=12 m=16
